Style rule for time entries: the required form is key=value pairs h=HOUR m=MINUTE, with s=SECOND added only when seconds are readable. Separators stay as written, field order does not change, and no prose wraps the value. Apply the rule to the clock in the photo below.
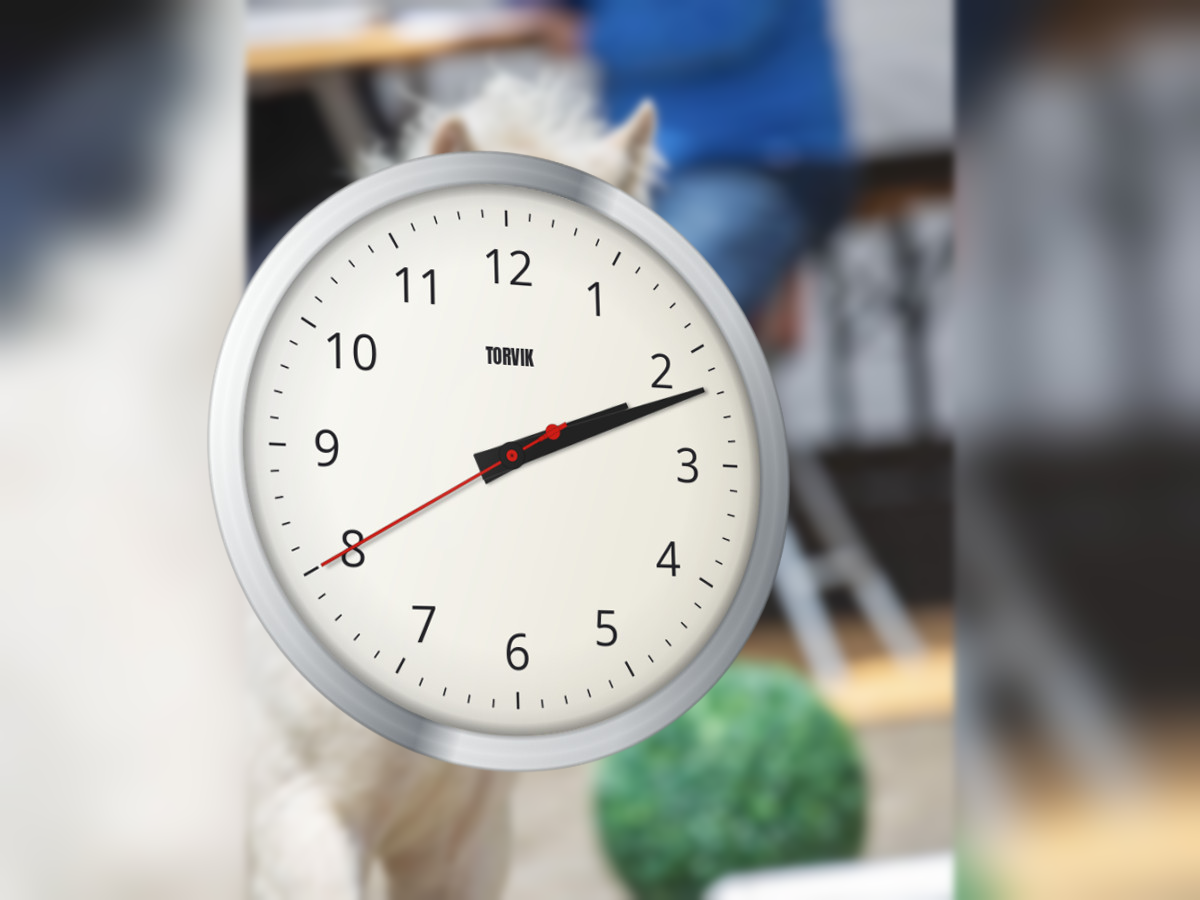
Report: h=2 m=11 s=40
